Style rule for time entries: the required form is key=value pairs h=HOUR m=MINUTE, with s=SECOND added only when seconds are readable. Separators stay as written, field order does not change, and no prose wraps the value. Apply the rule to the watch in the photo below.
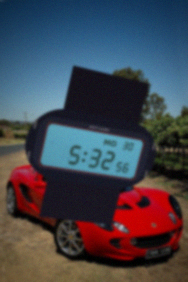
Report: h=5 m=32
